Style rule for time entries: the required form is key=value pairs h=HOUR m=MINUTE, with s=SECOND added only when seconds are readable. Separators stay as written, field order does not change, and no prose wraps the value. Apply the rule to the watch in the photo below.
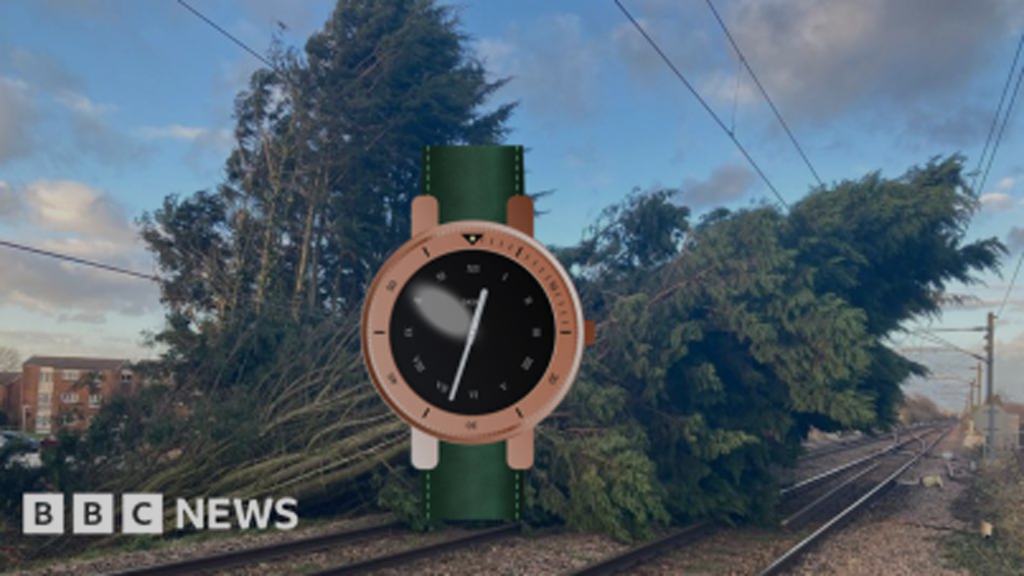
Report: h=12 m=33
